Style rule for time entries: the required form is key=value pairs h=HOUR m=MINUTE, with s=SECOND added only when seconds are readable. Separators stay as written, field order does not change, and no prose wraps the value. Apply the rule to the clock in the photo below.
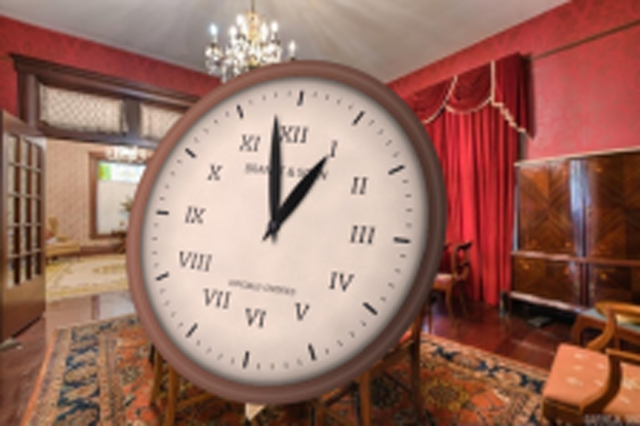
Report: h=12 m=58
